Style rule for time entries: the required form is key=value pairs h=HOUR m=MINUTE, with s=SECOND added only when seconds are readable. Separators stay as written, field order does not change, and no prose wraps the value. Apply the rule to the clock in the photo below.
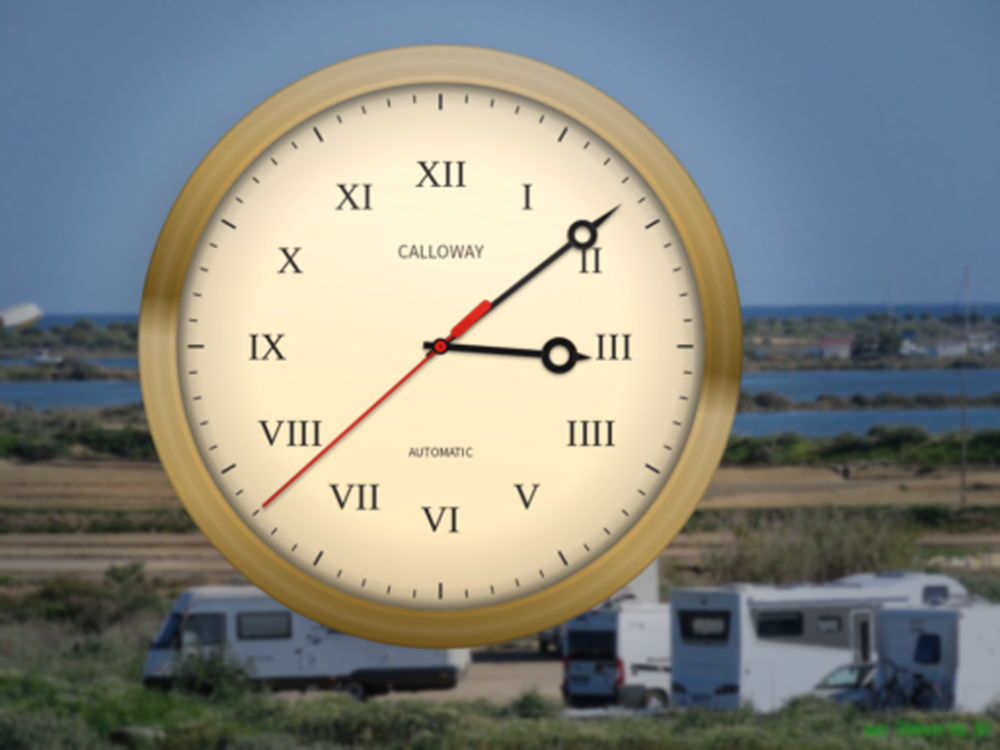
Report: h=3 m=8 s=38
